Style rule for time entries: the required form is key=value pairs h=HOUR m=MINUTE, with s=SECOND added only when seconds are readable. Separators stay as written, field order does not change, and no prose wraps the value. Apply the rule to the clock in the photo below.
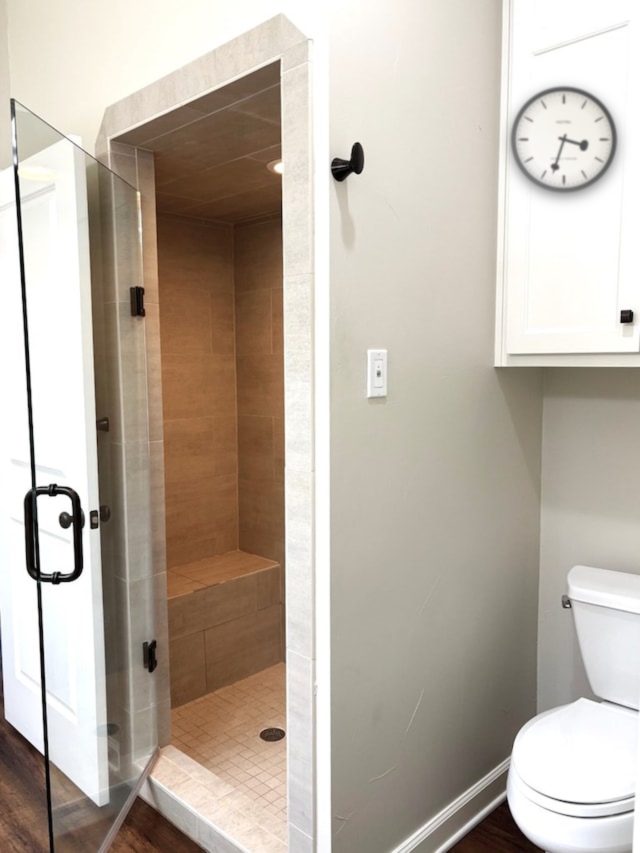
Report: h=3 m=33
